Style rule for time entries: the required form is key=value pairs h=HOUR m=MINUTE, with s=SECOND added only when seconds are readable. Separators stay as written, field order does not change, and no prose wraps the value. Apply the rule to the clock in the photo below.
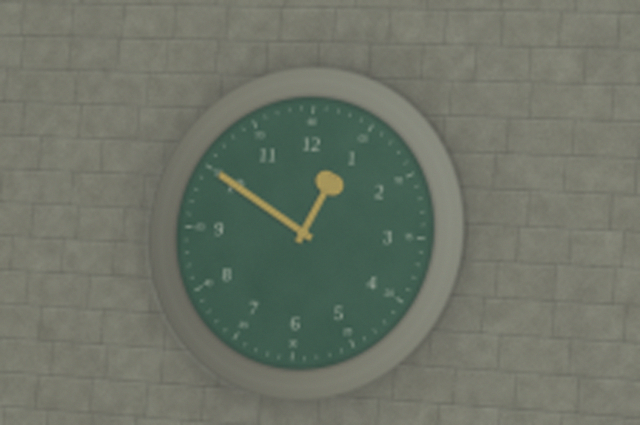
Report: h=12 m=50
